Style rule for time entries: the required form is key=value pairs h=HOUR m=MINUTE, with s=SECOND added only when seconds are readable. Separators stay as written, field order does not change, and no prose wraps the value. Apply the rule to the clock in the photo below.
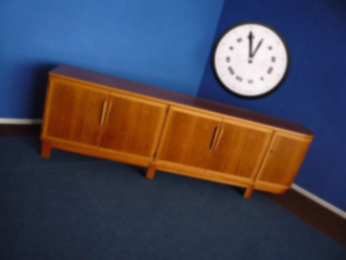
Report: h=1 m=0
